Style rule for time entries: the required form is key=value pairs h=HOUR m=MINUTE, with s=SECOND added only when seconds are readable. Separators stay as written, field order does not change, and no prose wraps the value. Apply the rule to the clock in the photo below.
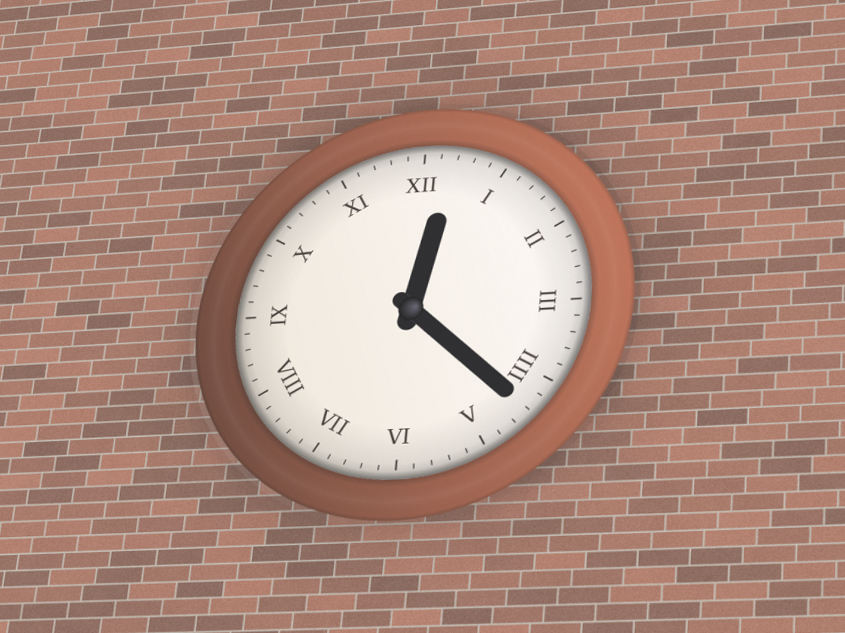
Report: h=12 m=22
